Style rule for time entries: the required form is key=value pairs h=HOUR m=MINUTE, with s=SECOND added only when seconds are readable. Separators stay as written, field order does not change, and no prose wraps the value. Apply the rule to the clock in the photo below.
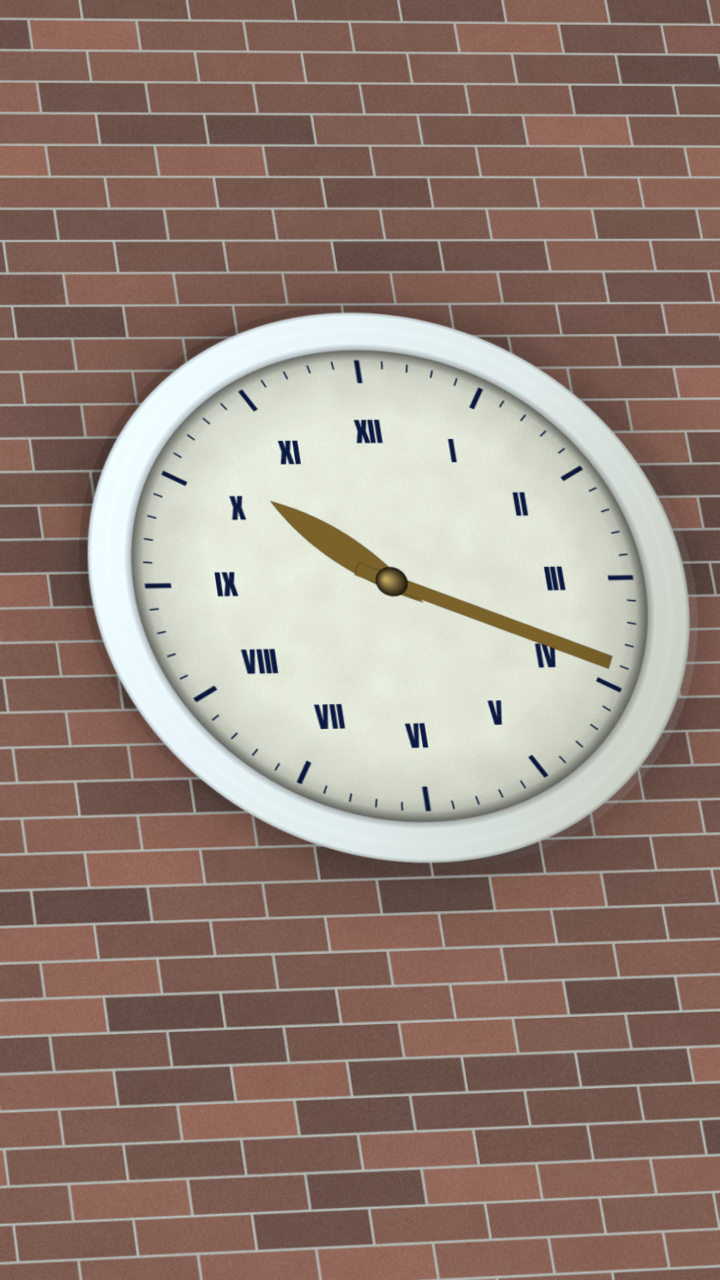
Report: h=10 m=19
